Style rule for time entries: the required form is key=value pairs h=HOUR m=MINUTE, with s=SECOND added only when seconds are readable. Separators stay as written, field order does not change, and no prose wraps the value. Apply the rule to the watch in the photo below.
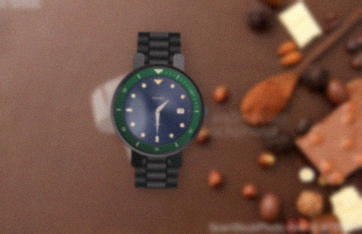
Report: h=1 m=30
